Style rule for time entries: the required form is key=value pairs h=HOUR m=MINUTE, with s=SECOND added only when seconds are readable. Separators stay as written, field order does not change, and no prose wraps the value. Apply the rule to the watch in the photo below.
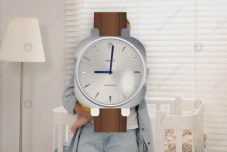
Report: h=9 m=1
